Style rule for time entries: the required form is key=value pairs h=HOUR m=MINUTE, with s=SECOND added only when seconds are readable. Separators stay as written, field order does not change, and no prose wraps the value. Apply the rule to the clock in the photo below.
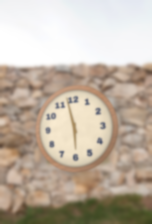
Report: h=5 m=58
